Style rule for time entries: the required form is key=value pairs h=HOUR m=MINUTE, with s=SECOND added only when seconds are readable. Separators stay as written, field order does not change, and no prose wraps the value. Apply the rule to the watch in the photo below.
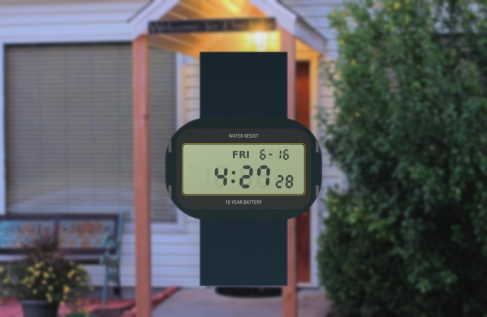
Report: h=4 m=27 s=28
